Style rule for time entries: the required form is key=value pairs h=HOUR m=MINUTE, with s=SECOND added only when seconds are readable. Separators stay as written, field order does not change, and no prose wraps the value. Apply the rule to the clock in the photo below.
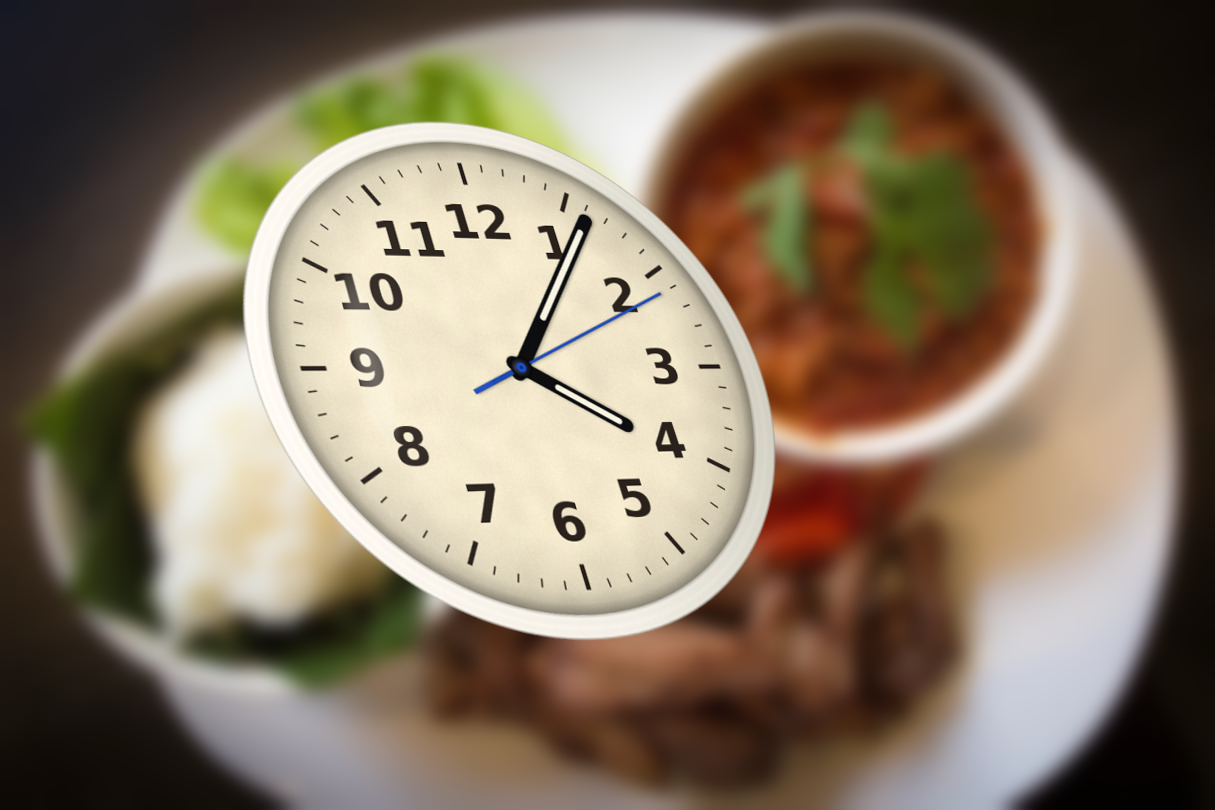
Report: h=4 m=6 s=11
